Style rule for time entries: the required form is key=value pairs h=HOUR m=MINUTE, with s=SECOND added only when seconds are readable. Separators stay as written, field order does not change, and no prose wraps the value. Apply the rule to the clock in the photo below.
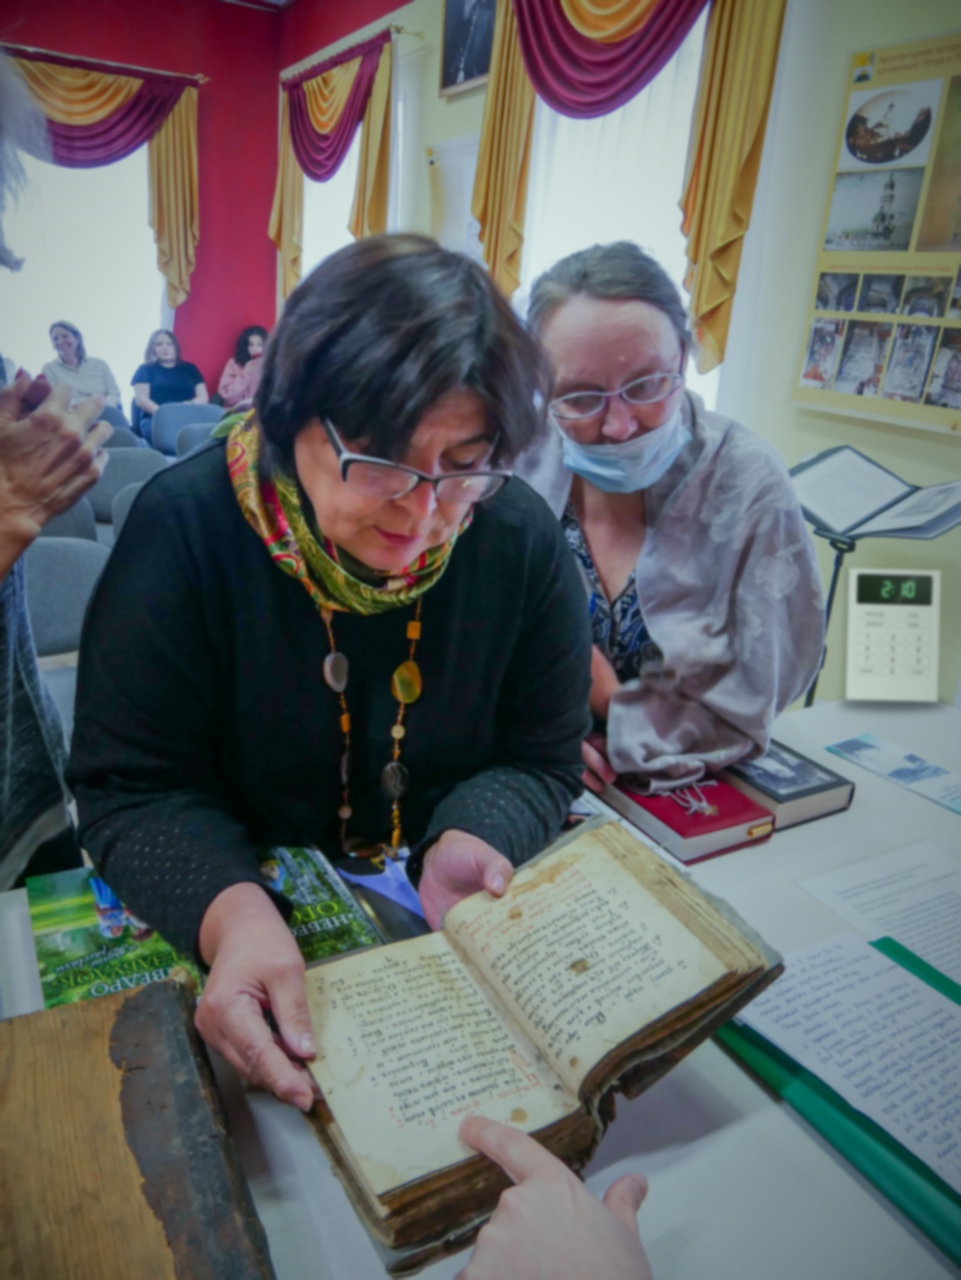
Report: h=2 m=10
